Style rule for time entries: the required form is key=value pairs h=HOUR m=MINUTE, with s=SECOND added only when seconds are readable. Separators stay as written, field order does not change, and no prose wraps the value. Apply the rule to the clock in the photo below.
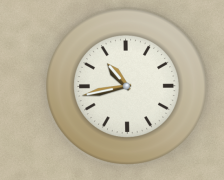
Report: h=10 m=43
